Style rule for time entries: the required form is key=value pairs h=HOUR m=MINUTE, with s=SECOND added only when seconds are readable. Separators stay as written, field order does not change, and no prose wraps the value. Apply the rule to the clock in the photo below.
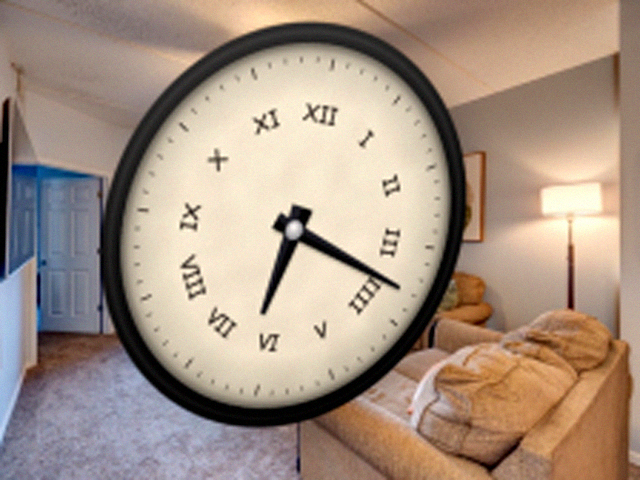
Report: h=6 m=18
